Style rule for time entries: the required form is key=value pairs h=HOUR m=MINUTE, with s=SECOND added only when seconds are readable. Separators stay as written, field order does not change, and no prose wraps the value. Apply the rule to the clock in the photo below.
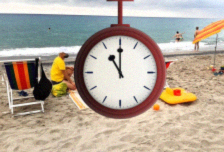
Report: h=11 m=0
